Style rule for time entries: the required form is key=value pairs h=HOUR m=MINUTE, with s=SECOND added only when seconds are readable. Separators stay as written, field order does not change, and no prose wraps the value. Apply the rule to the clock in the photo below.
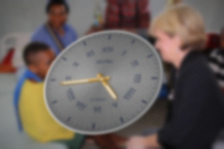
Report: h=4 m=44
